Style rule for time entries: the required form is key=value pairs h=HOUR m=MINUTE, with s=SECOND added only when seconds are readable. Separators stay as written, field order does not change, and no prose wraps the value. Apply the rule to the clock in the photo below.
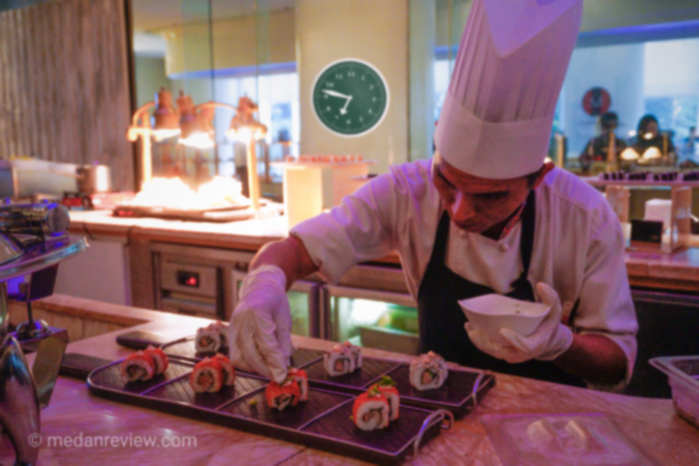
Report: h=6 m=47
